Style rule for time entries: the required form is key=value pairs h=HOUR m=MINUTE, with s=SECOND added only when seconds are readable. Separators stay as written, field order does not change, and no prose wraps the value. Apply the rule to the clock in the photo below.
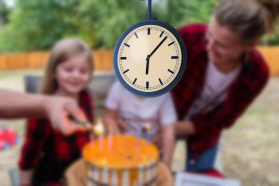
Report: h=6 m=7
